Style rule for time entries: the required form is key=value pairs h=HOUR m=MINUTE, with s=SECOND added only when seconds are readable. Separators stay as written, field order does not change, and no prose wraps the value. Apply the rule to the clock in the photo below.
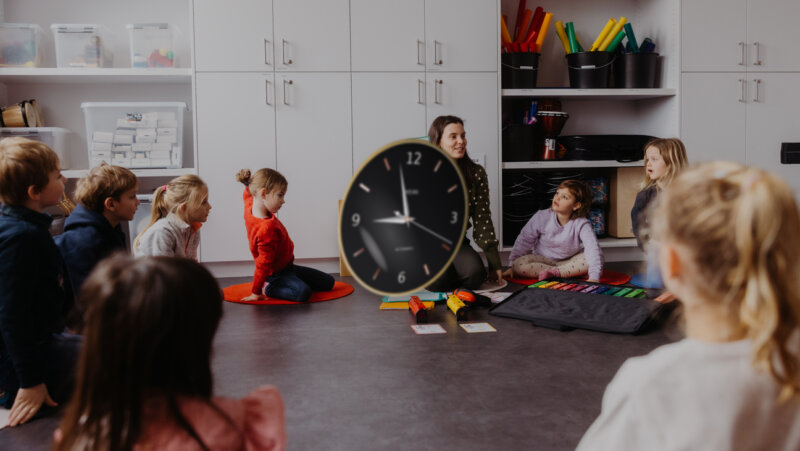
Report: h=8 m=57 s=19
